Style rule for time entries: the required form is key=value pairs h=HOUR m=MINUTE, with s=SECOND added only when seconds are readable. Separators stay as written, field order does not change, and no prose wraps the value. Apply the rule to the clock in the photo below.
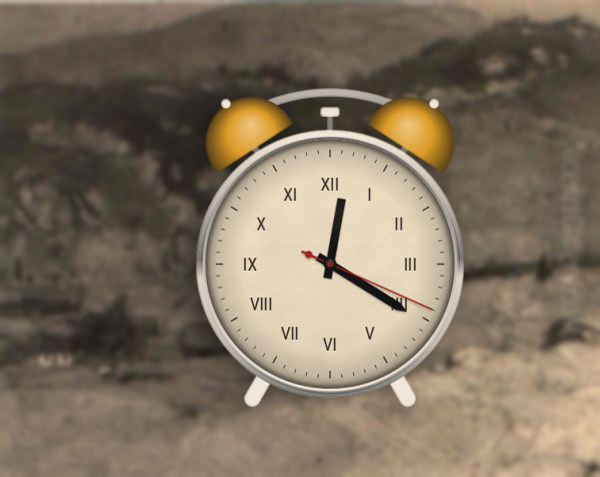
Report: h=12 m=20 s=19
